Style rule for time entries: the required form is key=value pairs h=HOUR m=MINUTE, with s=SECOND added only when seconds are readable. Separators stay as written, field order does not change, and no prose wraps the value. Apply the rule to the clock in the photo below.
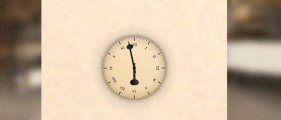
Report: h=5 m=58
